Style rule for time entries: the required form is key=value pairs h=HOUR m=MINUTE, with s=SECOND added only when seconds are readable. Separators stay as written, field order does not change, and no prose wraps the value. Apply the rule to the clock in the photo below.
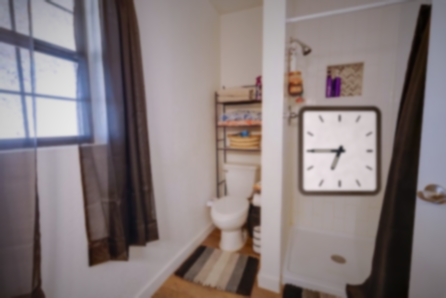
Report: h=6 m=45
